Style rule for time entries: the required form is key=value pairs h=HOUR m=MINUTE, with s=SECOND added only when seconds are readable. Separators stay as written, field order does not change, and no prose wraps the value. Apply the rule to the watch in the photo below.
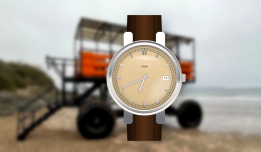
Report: h=6 m=41
